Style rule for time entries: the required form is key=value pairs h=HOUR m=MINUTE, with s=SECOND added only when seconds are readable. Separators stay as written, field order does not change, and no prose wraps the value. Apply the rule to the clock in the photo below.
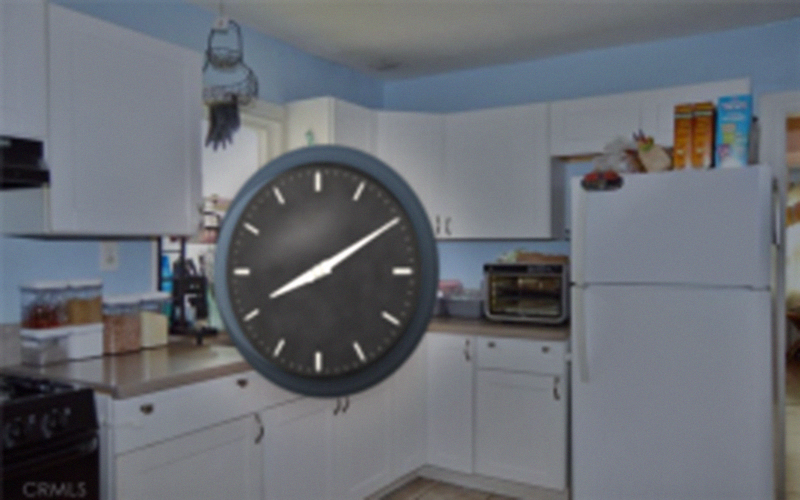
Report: h=8 m=10
